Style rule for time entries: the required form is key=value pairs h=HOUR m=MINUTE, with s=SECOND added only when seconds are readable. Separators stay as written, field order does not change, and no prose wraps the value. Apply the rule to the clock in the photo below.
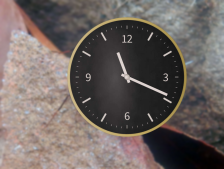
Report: h=11 m=19
